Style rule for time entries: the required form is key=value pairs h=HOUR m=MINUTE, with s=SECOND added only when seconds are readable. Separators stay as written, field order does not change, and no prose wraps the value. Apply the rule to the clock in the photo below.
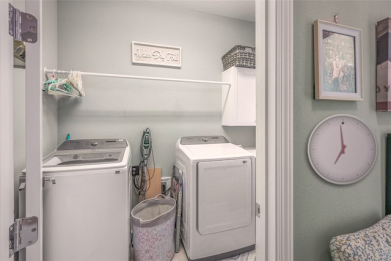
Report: h=6 m=59
